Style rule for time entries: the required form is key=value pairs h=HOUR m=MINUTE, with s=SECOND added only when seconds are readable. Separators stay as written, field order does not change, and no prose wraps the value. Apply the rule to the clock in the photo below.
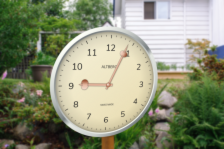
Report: h=9 m=4
